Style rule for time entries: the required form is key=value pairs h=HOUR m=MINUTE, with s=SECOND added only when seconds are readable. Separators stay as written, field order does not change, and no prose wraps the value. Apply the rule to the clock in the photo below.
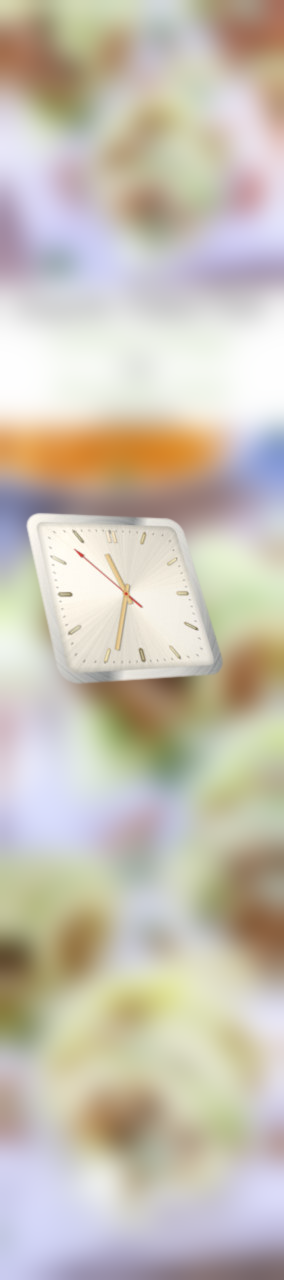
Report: h=11 m=33 s=53
